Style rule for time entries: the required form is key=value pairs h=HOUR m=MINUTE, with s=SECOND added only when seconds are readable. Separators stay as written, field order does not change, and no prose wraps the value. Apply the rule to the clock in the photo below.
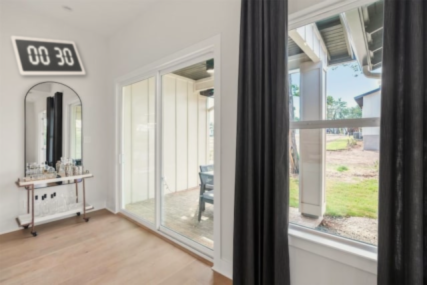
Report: h=0 m=30
